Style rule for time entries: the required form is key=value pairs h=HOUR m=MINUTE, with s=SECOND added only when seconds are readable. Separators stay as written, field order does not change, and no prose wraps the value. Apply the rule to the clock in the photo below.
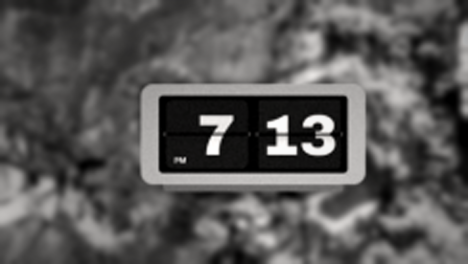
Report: h=7 m=13
